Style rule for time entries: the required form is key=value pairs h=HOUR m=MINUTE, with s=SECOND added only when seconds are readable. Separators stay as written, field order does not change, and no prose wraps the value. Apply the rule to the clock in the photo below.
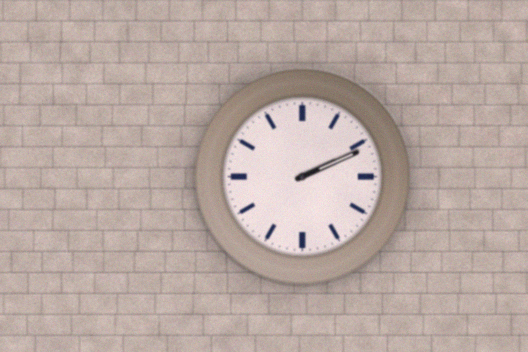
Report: h=2 m=11
